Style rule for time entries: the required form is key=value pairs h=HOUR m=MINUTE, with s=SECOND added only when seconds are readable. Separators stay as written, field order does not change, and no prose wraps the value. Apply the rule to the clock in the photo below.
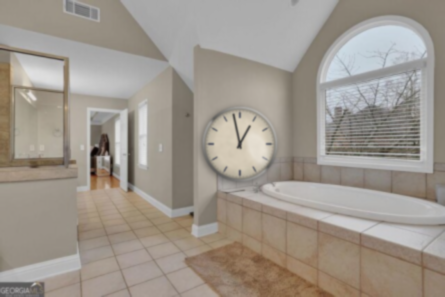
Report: h=12 m=58
